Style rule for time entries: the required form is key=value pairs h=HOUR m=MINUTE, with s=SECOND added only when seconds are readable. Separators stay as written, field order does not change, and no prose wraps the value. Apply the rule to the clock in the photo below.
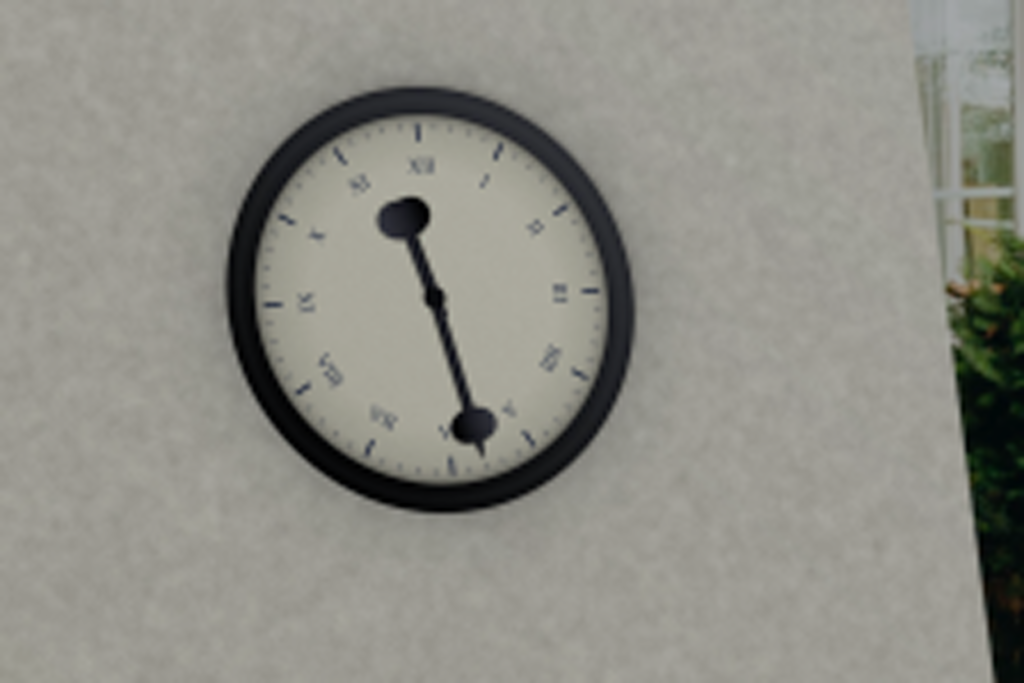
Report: h=11 m=28
